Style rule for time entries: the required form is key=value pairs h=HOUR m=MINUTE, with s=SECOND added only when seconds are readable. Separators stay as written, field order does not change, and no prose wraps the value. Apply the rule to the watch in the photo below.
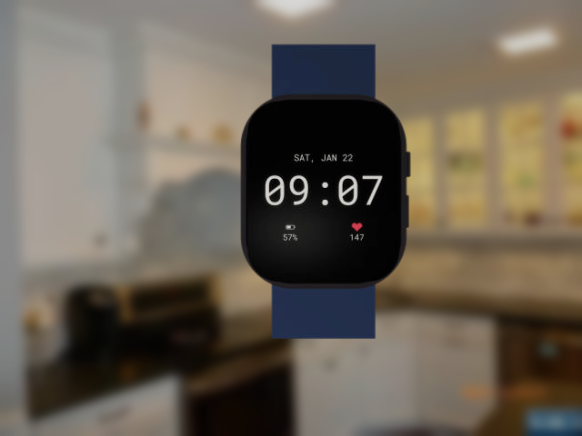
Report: h=9 m=7
